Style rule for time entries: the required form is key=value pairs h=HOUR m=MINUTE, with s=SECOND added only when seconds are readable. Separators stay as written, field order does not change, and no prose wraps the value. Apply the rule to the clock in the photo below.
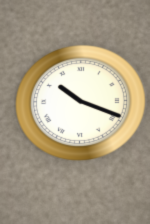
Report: h=10 m=19
